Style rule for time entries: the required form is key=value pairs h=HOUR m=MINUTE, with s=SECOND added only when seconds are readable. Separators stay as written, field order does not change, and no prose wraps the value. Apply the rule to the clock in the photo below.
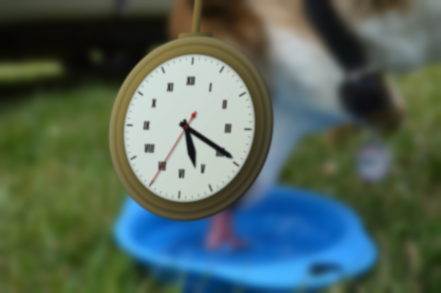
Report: h=5 m=19 s=35
